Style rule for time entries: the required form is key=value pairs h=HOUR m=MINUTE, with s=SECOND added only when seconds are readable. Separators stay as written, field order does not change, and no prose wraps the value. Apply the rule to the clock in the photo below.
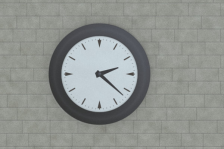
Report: h=2 m=22
